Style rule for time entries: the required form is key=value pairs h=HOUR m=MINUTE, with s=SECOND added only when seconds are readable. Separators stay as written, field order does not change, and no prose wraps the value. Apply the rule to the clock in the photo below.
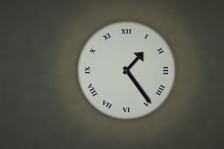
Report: h=1 m=24
